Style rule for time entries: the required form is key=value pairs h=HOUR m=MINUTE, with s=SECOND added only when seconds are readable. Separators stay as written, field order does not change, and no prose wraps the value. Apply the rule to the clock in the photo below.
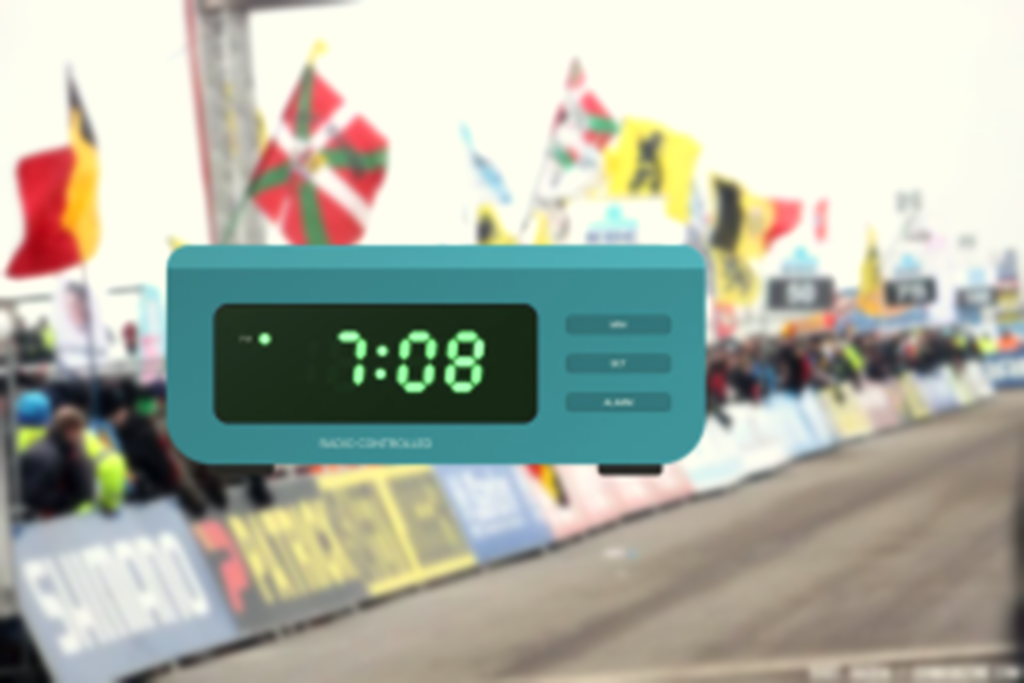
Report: h=7 m=8
